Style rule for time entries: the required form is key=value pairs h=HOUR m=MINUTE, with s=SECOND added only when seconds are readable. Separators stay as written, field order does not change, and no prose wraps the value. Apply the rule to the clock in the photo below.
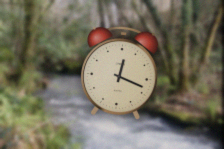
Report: h=12 m=18
